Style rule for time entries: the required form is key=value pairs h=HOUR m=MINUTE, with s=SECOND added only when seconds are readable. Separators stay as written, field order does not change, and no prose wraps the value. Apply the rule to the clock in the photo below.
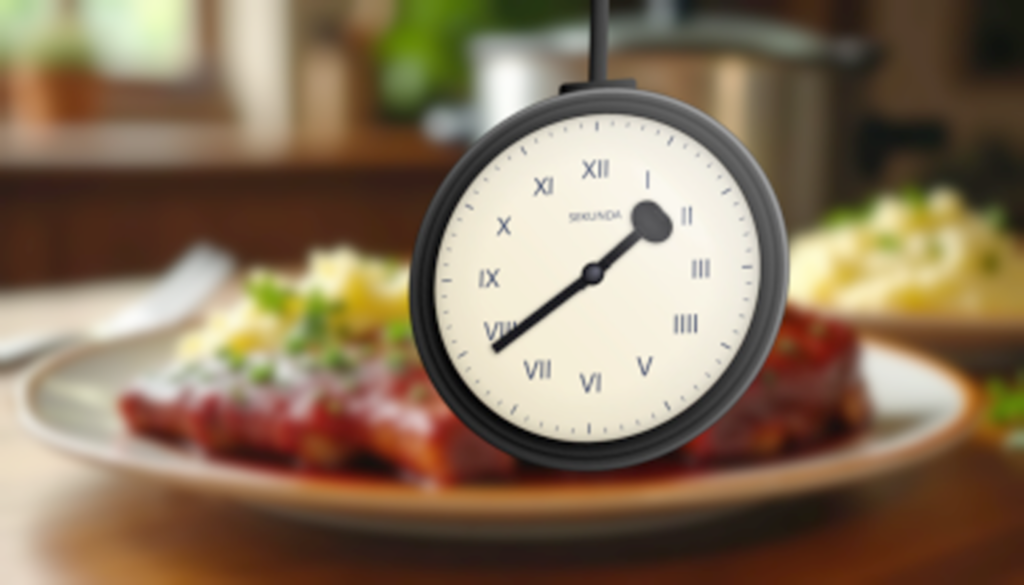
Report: h=1 m=39
